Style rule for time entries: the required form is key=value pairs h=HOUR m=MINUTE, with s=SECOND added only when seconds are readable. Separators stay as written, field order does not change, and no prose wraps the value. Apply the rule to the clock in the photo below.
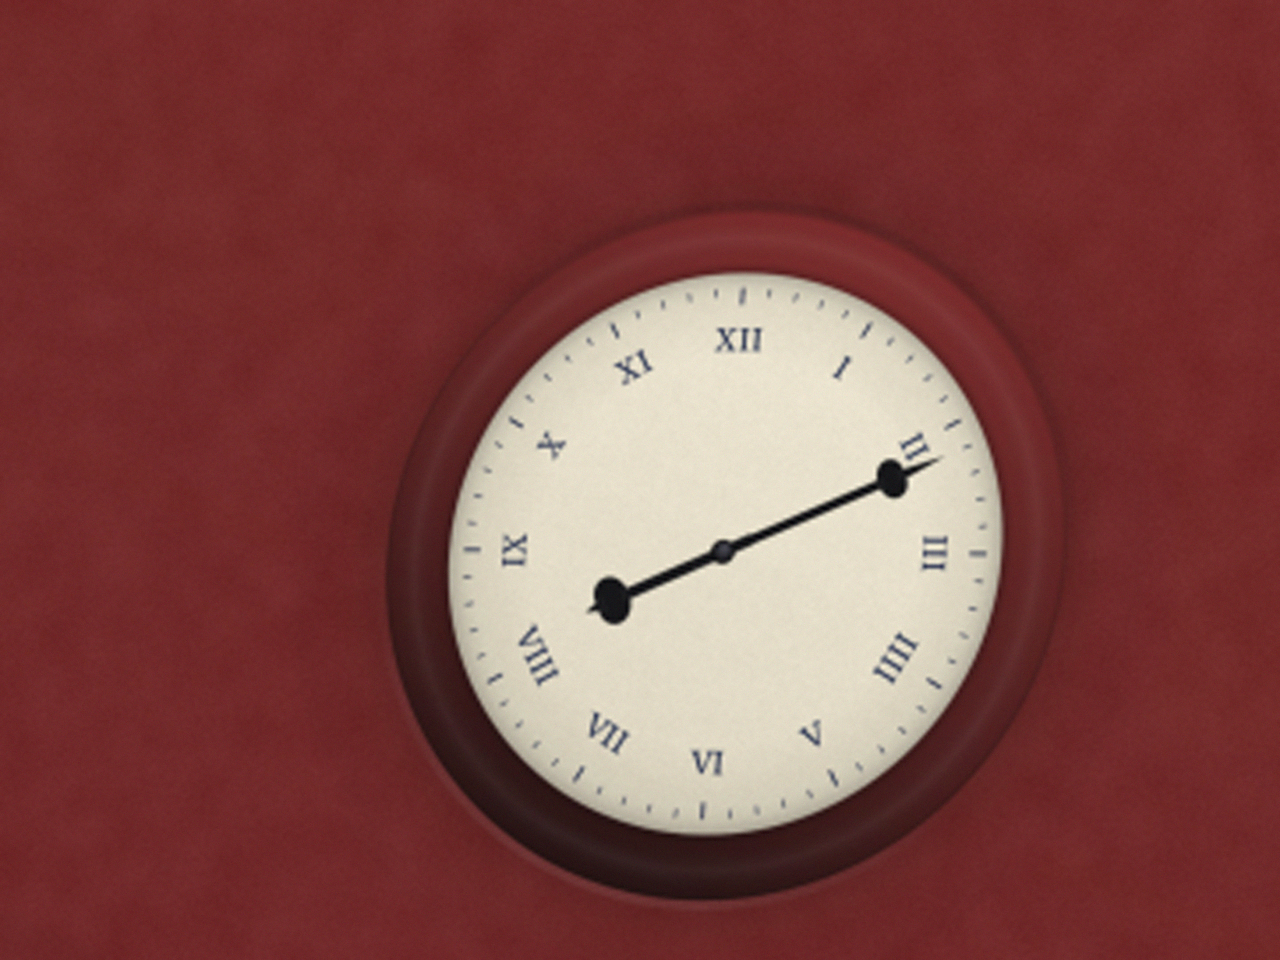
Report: h=8 m=11
